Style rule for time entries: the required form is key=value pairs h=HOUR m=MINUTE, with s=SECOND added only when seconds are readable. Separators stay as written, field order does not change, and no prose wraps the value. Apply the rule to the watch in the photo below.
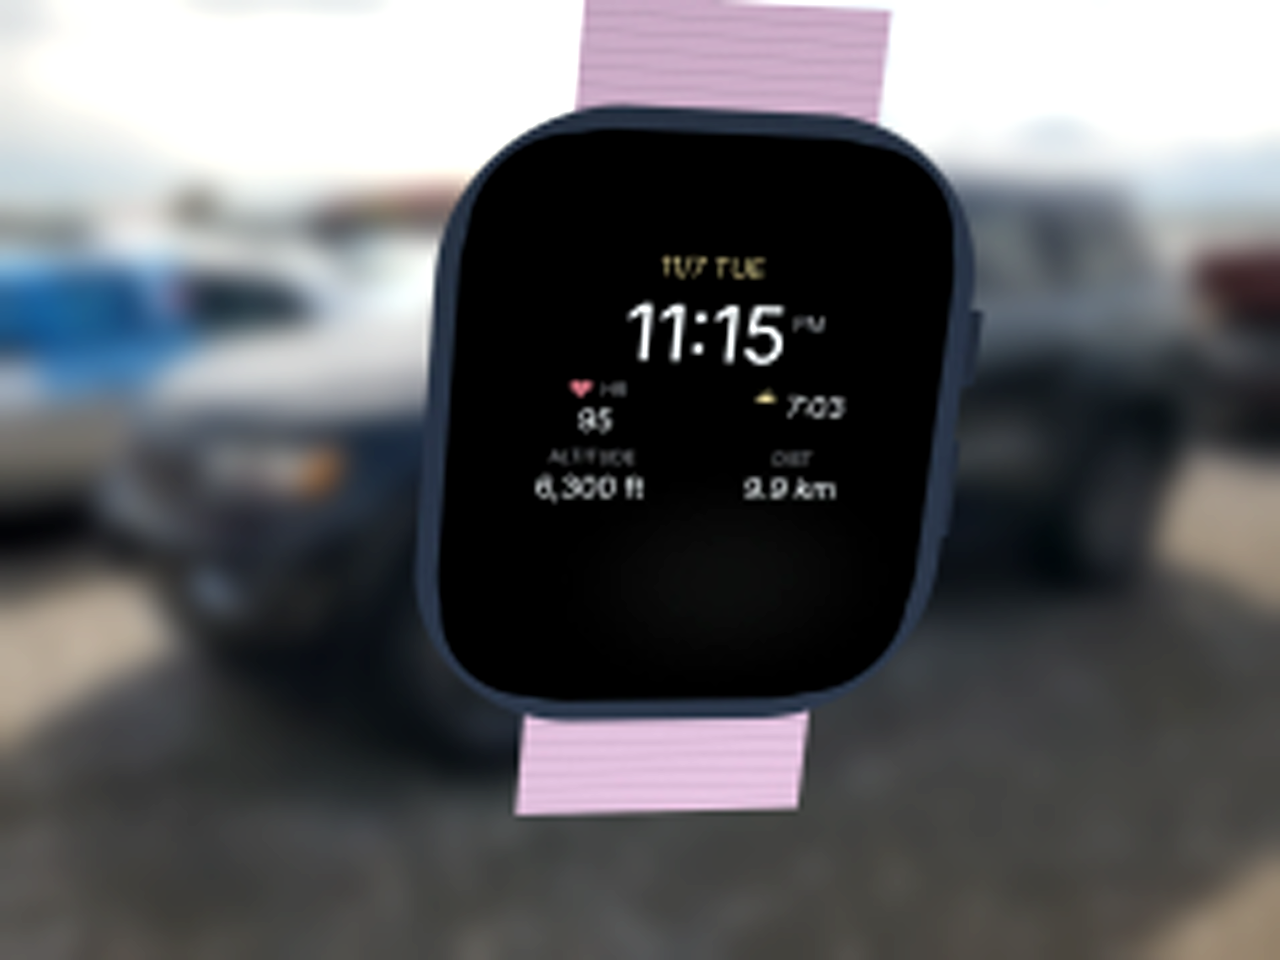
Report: h=11 m=15
